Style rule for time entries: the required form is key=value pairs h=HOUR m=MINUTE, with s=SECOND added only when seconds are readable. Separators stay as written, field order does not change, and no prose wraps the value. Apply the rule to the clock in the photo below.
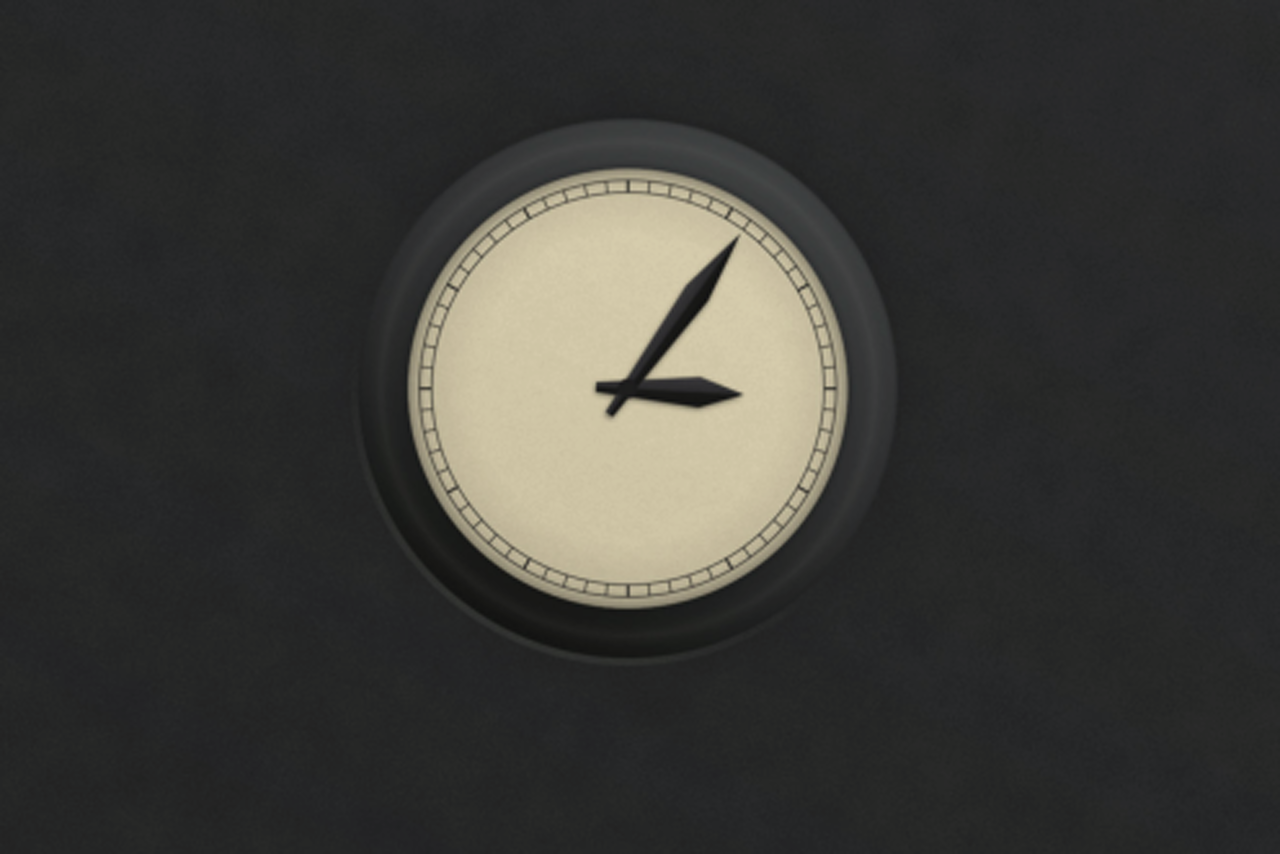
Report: h=3 m=6
